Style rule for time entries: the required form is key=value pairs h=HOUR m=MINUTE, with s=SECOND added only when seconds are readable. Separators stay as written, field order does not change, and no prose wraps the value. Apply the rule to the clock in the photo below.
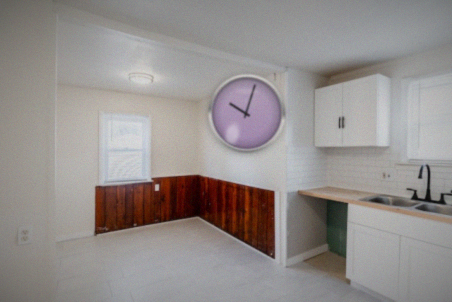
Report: h=10 m=3
